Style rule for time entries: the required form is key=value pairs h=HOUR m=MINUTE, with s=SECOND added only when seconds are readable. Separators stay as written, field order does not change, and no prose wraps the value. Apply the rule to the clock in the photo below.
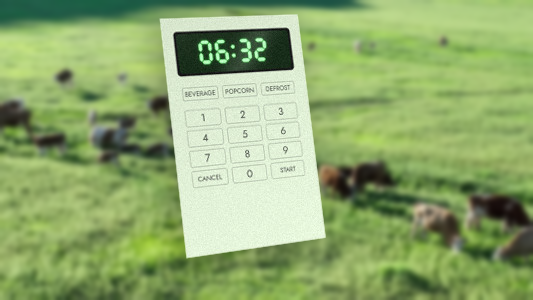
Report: h=6 m=32
